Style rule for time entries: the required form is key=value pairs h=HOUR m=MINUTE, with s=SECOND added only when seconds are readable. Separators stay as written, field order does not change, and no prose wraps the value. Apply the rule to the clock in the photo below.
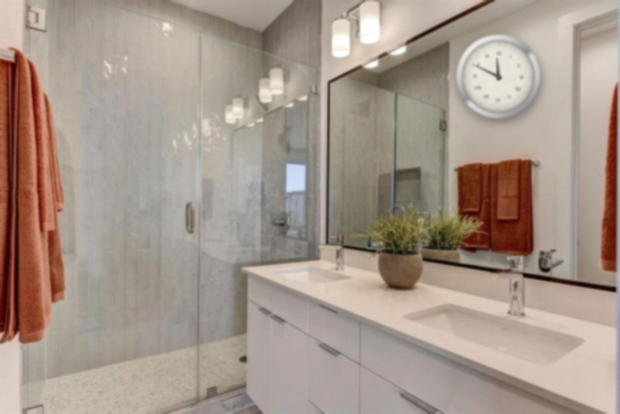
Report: h=11 m=49
